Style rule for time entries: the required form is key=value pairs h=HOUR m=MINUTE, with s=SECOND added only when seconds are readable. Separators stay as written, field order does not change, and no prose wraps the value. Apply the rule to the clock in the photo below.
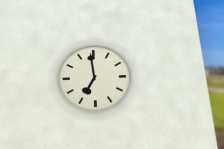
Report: h=6 m=59
